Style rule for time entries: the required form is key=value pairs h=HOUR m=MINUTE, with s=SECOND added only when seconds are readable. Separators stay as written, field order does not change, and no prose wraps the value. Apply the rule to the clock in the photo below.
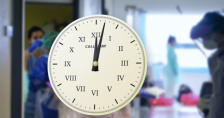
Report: h=12 m=2
